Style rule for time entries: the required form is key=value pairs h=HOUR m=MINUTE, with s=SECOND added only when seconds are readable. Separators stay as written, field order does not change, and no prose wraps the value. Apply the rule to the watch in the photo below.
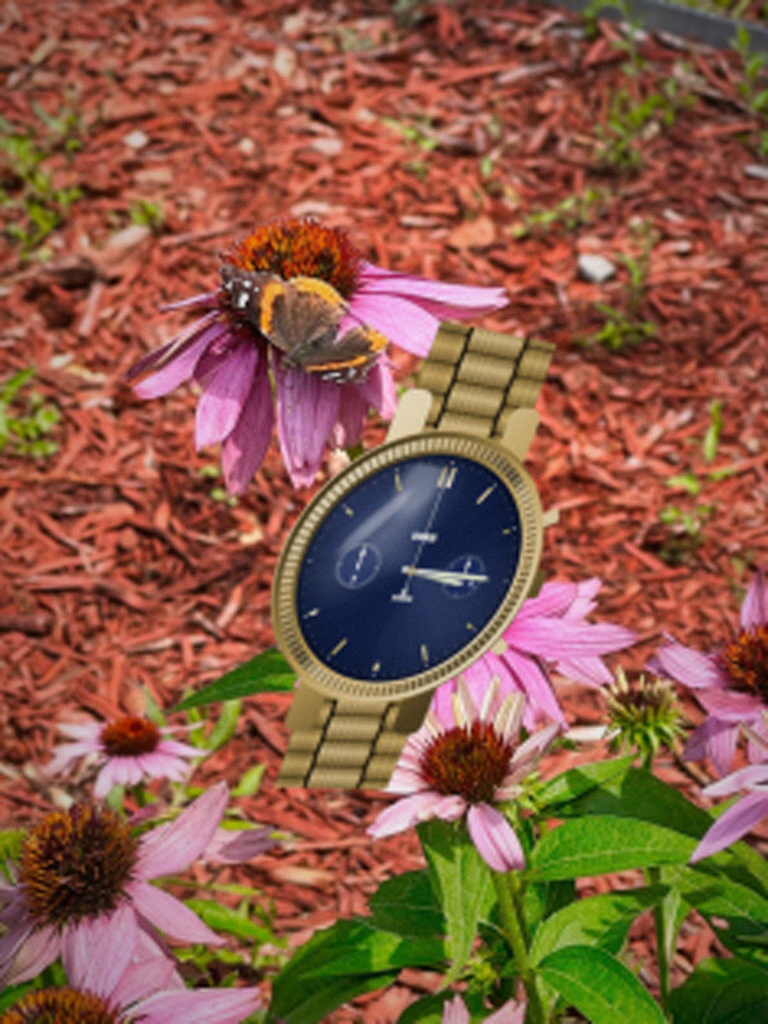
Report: h=3 m=15
